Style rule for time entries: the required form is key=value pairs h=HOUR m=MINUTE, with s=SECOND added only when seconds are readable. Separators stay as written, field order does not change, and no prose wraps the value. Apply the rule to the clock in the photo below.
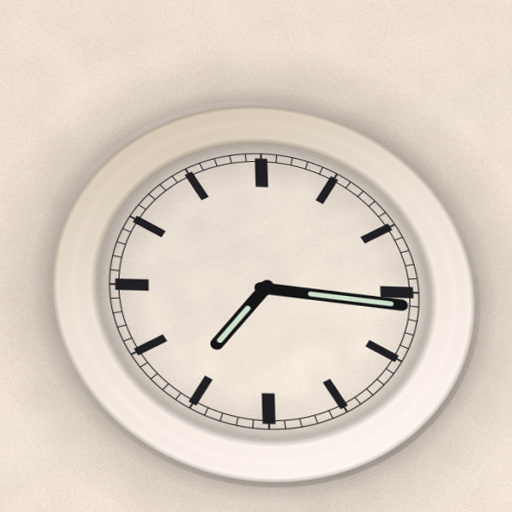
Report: h=7 m=16
